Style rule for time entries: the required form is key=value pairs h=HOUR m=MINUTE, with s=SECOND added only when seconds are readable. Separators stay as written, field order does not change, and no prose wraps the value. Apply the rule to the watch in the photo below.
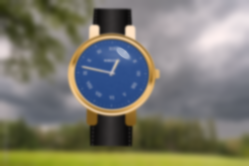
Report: h=12 m=47
